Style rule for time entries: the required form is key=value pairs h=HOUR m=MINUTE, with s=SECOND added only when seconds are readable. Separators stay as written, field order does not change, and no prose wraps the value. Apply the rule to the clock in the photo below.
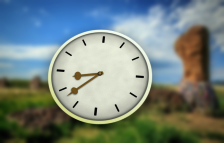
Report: h=8 m=38
